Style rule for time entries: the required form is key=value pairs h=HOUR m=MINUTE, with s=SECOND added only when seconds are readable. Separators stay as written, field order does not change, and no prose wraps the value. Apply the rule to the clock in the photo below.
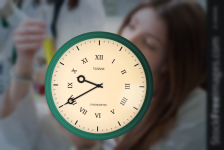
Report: h=9 m=40
